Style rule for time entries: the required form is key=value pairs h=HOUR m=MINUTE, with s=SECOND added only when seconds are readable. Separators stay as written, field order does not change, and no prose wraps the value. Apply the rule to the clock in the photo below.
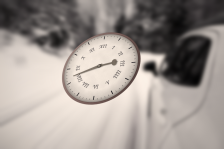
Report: h=2 m=42
